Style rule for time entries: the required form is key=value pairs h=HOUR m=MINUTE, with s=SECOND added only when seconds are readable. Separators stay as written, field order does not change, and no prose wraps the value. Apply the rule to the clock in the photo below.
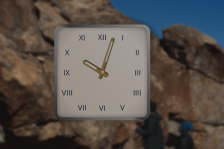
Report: h=10 m=3
